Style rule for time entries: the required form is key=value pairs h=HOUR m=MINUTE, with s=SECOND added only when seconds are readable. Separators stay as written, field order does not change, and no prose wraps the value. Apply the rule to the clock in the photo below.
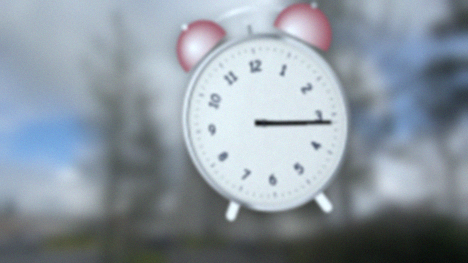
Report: h=3 m=16
